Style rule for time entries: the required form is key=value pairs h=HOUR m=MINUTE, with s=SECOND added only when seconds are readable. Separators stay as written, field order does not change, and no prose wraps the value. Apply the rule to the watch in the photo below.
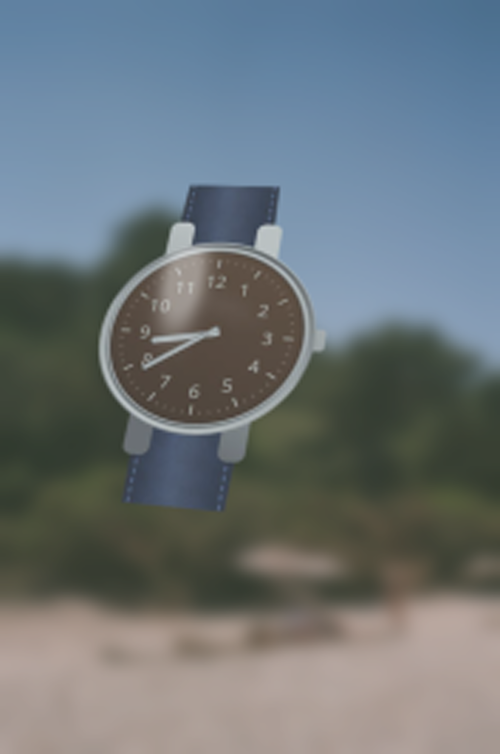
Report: h=8 m=39
